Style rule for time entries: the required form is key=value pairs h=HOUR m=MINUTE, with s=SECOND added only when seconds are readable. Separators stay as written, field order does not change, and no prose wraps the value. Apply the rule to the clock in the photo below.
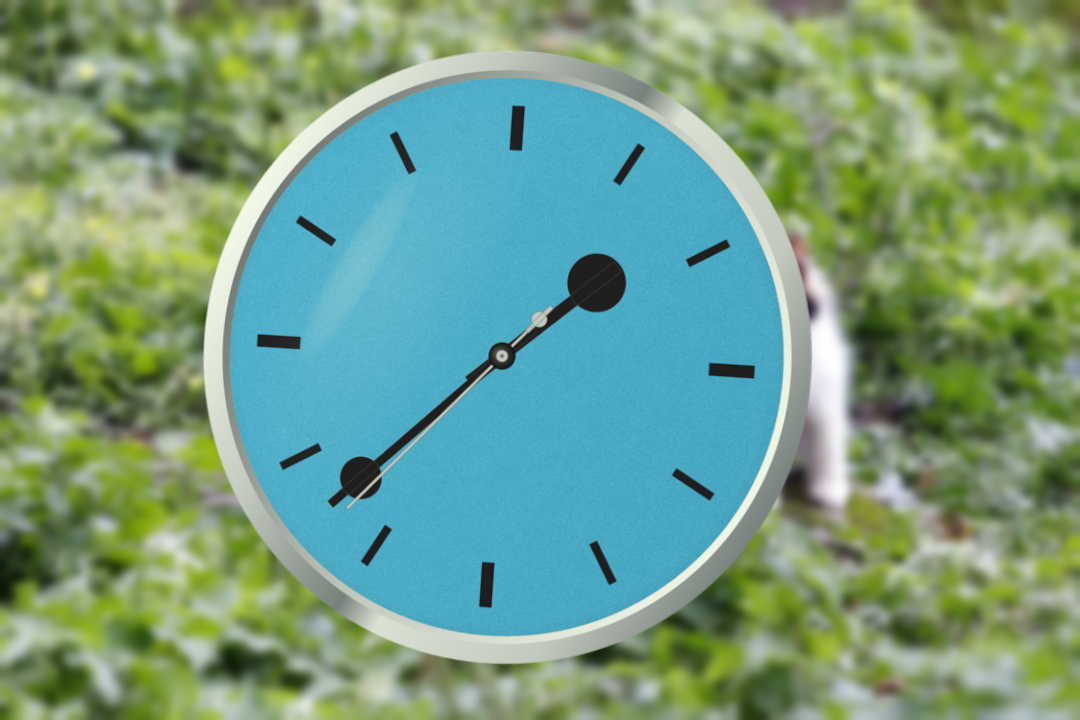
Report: h=1 m=37 s=37
